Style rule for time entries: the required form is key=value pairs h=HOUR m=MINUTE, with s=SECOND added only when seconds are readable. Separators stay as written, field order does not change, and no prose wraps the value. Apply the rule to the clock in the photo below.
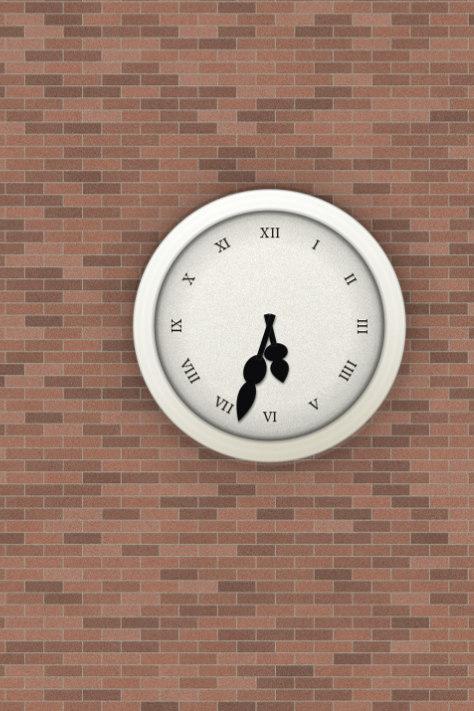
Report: h=5 m=33
